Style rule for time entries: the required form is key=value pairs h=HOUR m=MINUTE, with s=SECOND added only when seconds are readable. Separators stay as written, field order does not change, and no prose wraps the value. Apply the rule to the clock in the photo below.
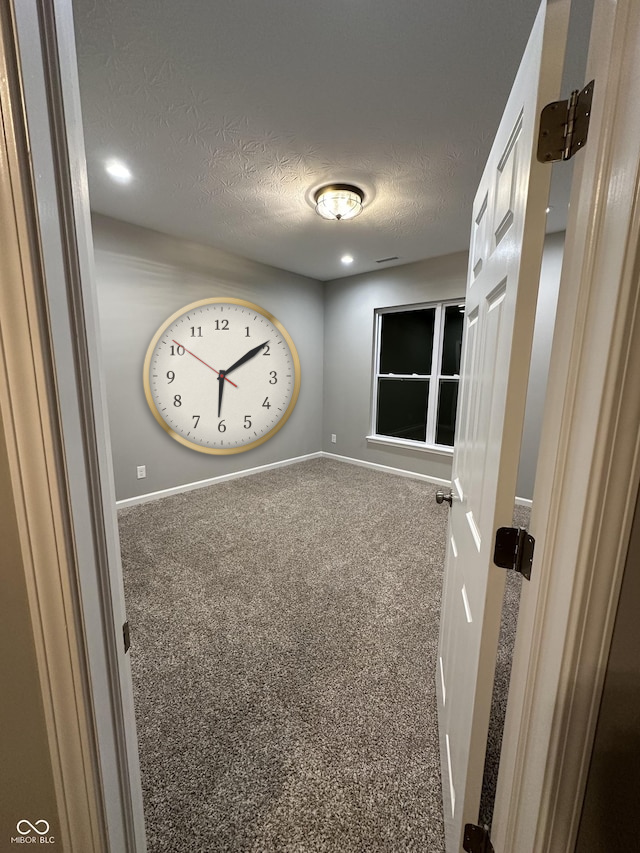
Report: h=6 m=8 s=51
